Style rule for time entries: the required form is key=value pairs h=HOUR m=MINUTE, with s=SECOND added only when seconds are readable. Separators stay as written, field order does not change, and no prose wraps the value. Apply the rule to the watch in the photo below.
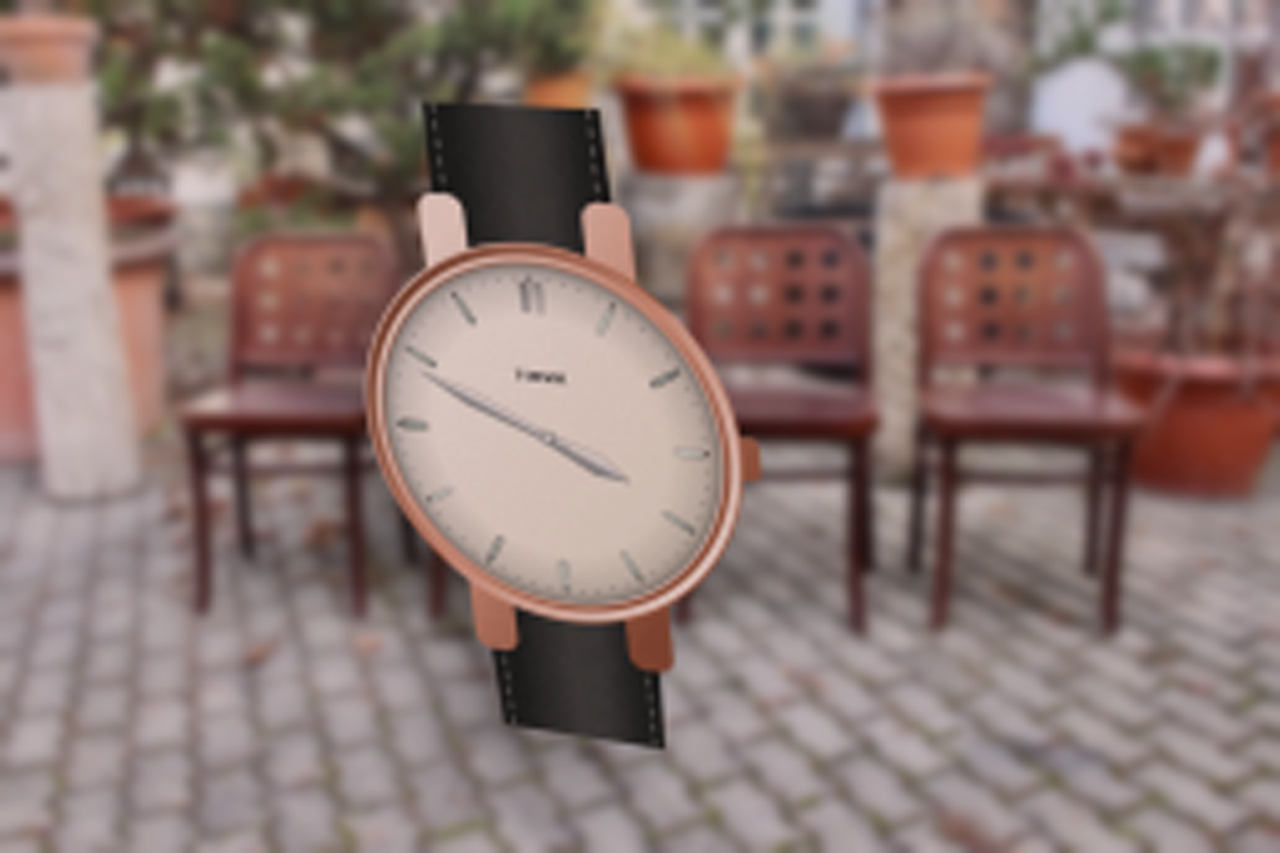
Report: h=3 m=49
